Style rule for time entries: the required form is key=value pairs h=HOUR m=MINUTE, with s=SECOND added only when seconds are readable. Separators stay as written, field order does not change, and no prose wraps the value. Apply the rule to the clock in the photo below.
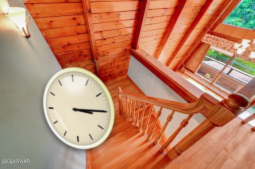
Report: h=3 m=15
